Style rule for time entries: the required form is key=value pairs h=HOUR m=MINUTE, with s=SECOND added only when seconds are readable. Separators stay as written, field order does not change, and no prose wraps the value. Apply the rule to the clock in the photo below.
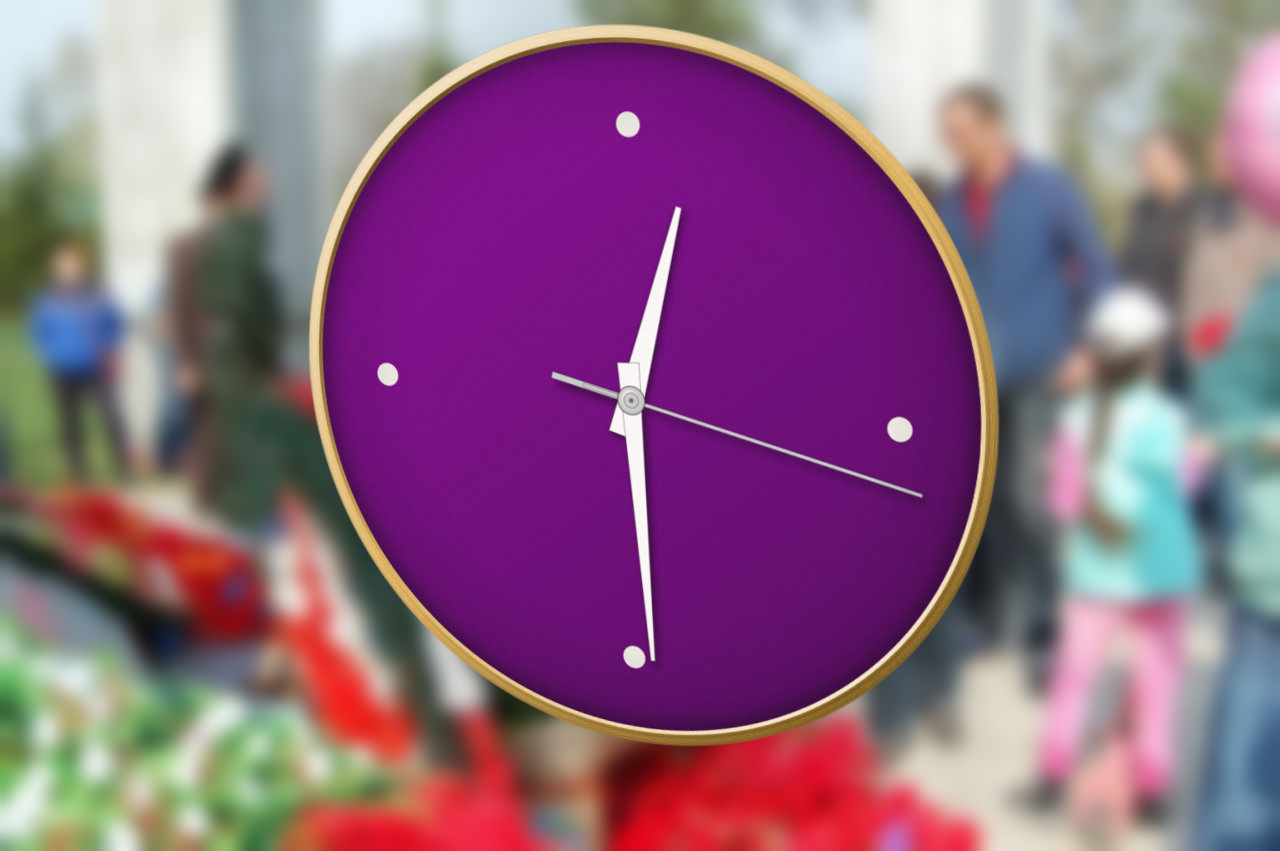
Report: h=12 m=29 s=17
